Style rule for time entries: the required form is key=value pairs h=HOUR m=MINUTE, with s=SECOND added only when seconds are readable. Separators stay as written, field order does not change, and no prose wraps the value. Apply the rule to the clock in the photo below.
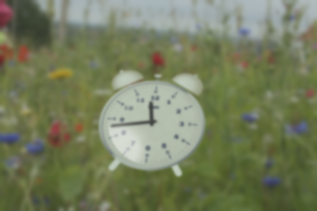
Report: h=11 m=43
